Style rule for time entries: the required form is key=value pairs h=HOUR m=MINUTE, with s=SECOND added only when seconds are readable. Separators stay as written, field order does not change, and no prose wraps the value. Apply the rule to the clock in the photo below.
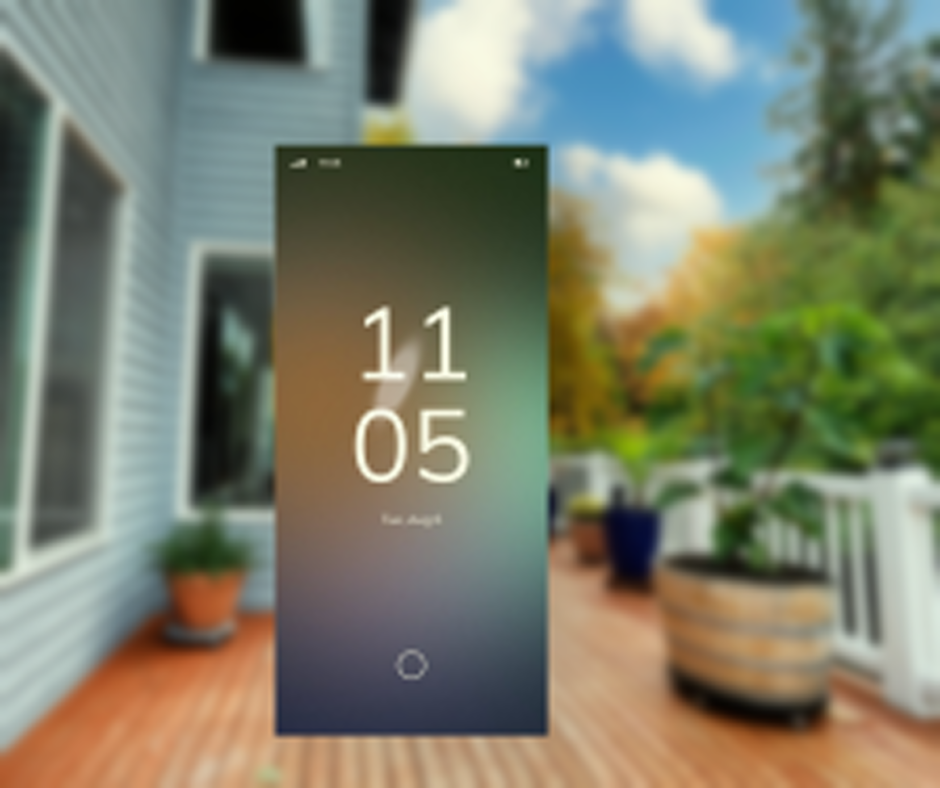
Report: h=11 m=5
